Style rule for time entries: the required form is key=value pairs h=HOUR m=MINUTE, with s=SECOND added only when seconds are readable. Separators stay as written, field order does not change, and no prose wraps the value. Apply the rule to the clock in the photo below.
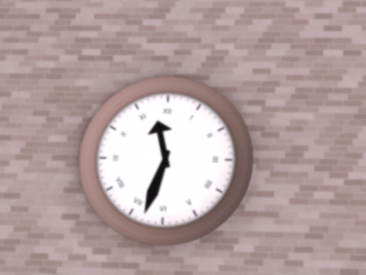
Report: h=11 m=33
